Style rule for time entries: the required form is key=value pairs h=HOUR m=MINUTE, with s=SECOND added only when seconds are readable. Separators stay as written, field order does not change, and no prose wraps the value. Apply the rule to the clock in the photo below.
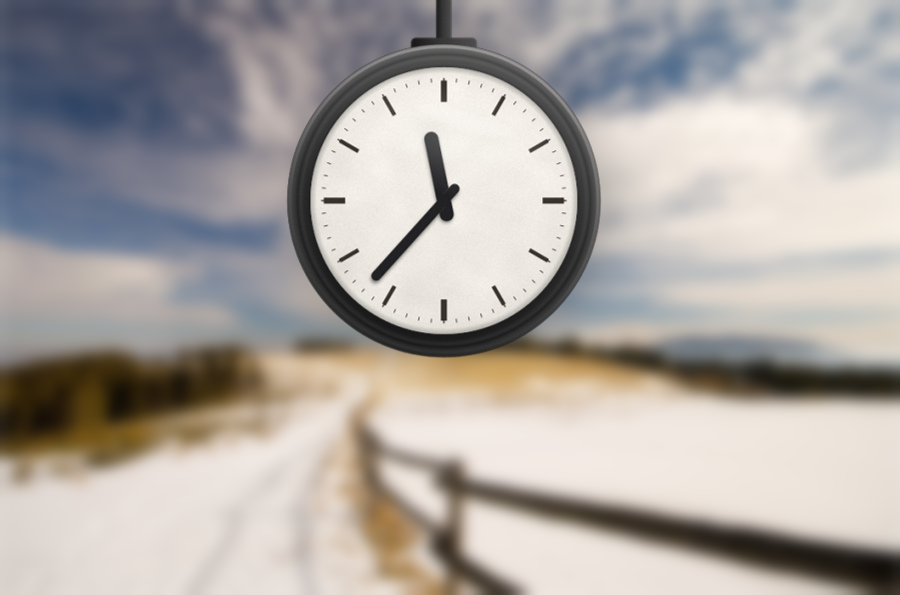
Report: h=11 m=37
